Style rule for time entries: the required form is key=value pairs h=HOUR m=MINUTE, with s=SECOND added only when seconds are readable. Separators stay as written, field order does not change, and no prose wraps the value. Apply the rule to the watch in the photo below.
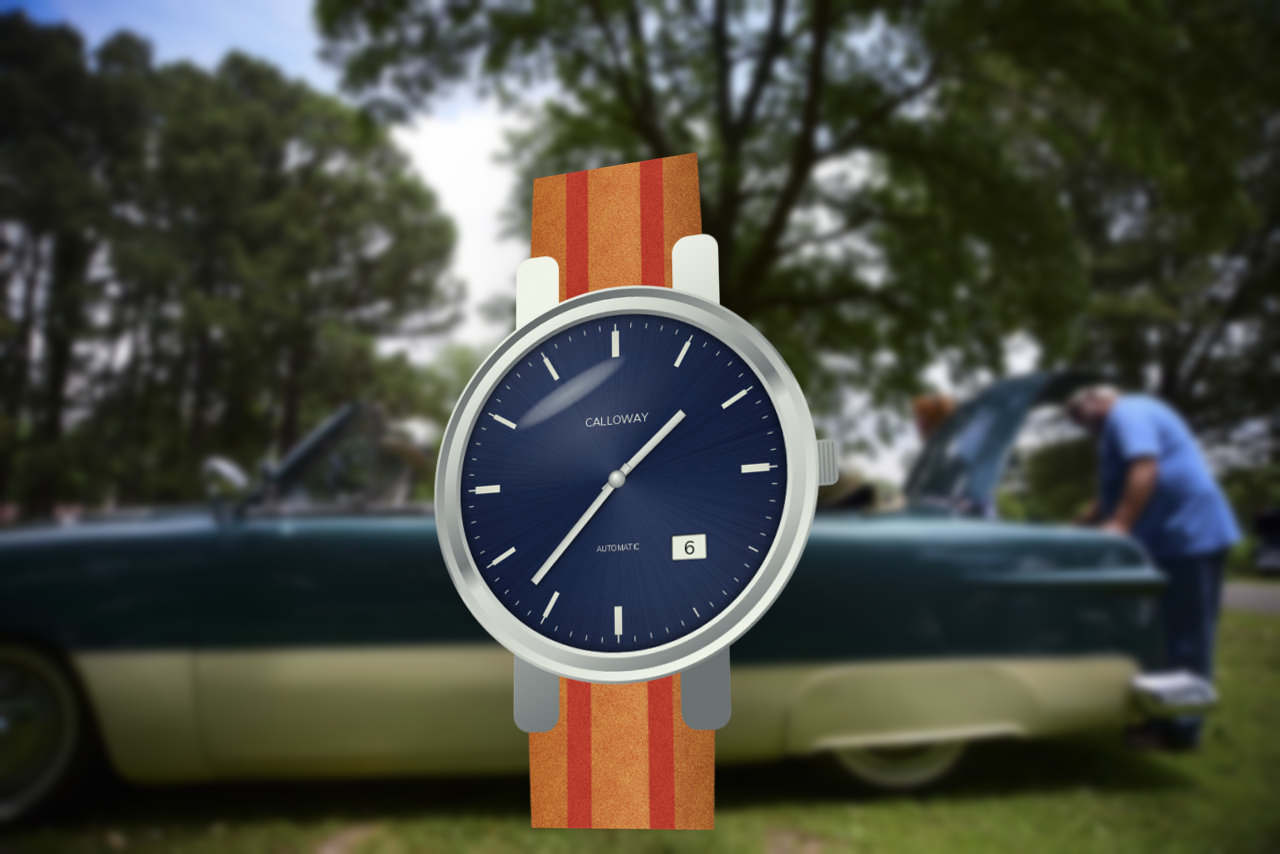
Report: h=1 m=37
